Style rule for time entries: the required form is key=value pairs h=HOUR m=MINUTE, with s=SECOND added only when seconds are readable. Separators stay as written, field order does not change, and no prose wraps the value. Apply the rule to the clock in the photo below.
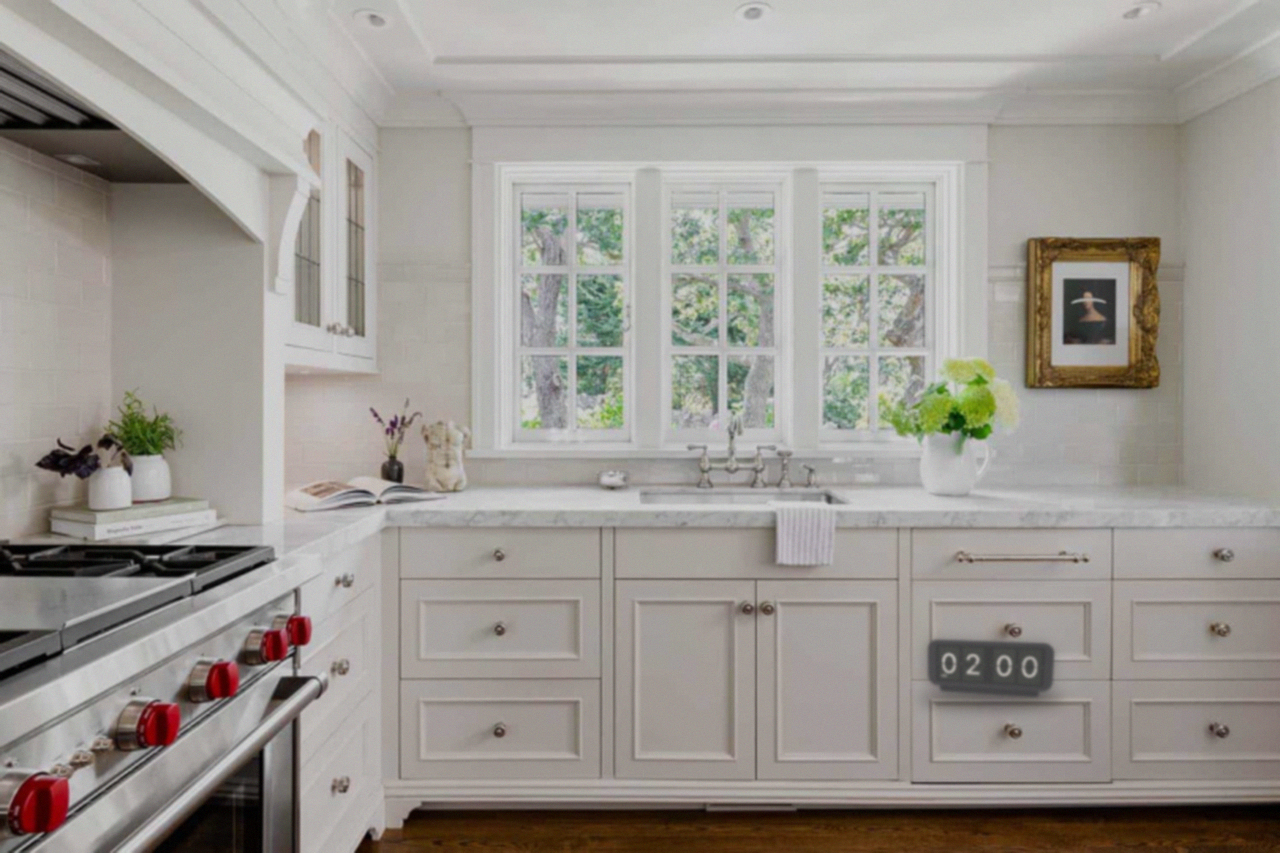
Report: h=2 m=0
